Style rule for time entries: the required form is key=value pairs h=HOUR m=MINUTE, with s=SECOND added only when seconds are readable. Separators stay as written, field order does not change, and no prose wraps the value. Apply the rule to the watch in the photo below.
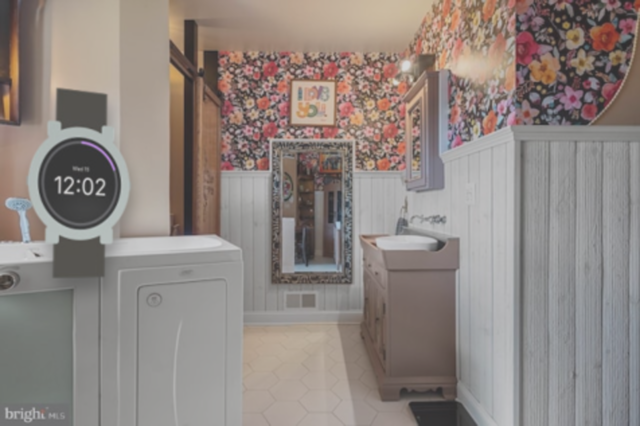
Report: h=12 m=2
